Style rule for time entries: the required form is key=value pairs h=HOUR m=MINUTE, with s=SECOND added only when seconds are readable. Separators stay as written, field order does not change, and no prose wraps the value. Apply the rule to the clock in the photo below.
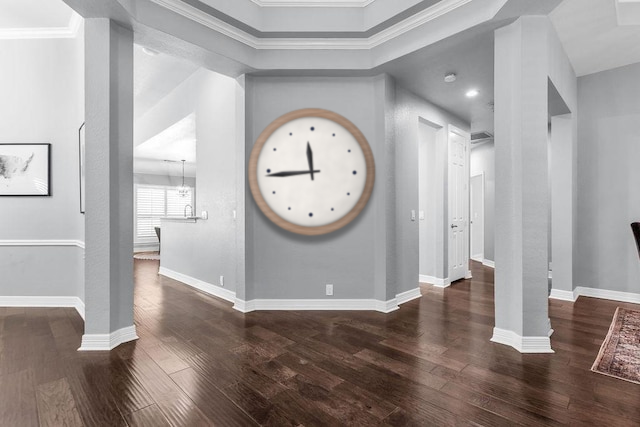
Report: h=11 m=44
